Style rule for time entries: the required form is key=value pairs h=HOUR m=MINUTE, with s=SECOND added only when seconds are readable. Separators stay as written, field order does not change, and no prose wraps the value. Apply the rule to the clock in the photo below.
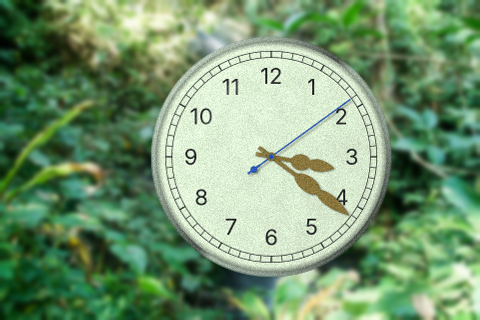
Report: h=3 m=21 s=9
